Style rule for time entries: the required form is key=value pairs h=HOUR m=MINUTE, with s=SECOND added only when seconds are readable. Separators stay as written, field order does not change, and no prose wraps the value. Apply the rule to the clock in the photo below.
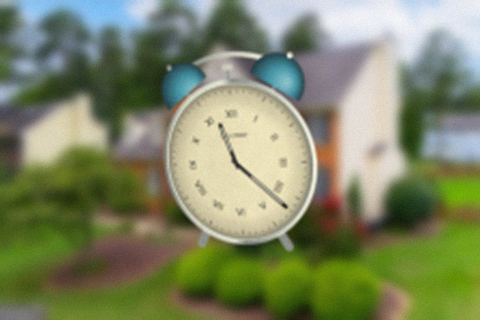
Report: h=11 m=22
